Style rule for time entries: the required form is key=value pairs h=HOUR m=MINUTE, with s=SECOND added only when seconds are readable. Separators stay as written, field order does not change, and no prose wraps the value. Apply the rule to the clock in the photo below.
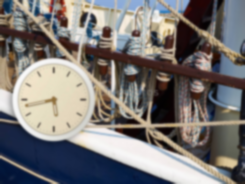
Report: h=5 m=43
